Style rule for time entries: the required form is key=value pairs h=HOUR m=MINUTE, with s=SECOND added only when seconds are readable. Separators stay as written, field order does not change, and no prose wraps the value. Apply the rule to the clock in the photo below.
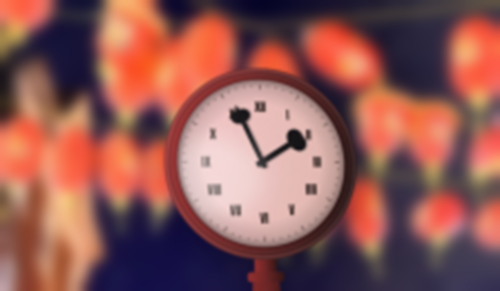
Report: h=1 m=56
